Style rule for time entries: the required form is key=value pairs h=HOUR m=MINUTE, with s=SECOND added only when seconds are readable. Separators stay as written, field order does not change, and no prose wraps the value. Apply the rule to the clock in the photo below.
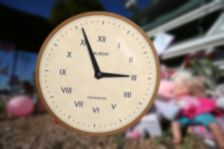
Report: h=2 m=56
